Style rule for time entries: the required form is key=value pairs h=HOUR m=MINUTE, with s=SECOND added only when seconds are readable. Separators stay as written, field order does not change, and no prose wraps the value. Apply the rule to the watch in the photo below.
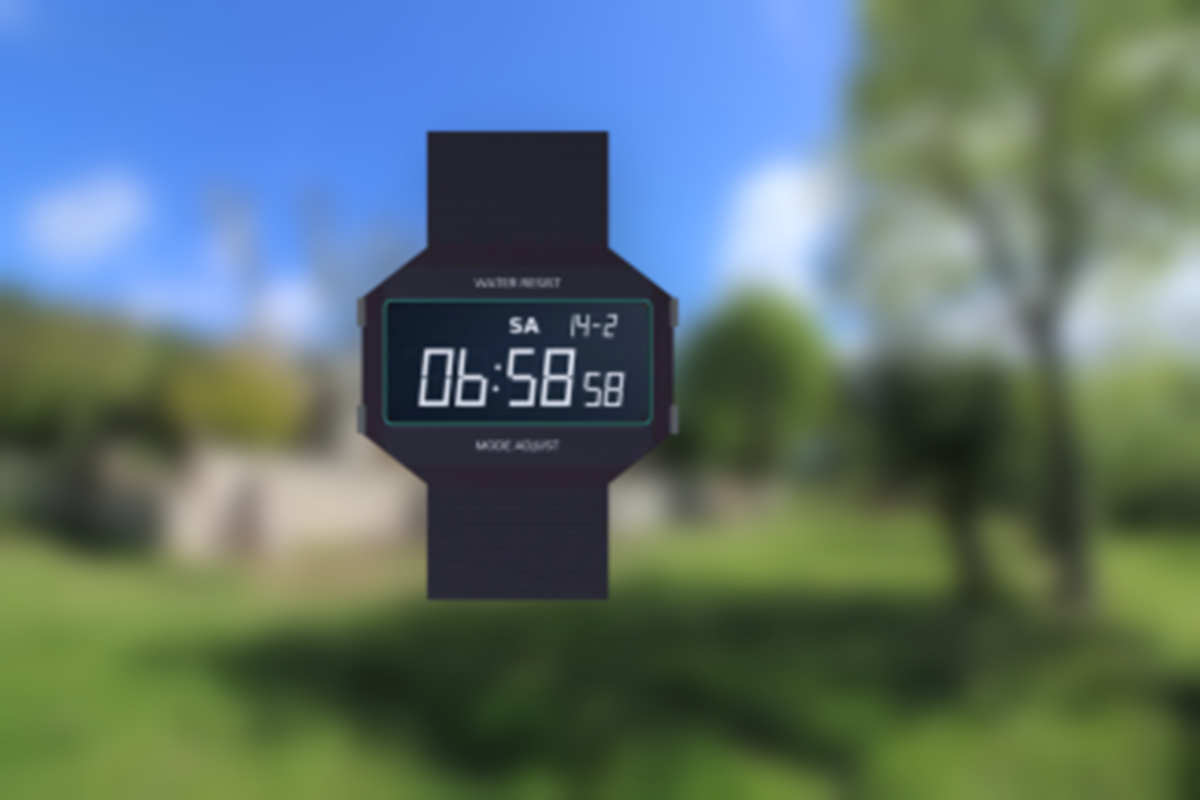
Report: h=6 m=58 s=58
